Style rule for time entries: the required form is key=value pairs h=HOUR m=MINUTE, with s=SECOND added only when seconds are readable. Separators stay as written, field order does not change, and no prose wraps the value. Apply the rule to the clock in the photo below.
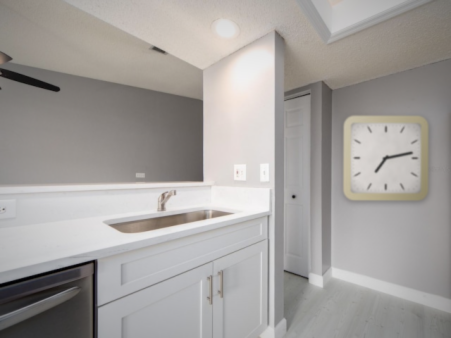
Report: h=7 m=13
